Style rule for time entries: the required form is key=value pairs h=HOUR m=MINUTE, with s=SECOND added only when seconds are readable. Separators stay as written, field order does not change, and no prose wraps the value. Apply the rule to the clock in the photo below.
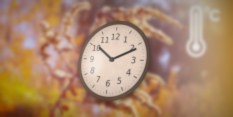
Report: h=10 m=11
